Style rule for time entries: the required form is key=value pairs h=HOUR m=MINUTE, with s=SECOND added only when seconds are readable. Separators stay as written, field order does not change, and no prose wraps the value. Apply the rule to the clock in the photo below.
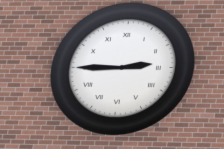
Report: h=2 m=45
